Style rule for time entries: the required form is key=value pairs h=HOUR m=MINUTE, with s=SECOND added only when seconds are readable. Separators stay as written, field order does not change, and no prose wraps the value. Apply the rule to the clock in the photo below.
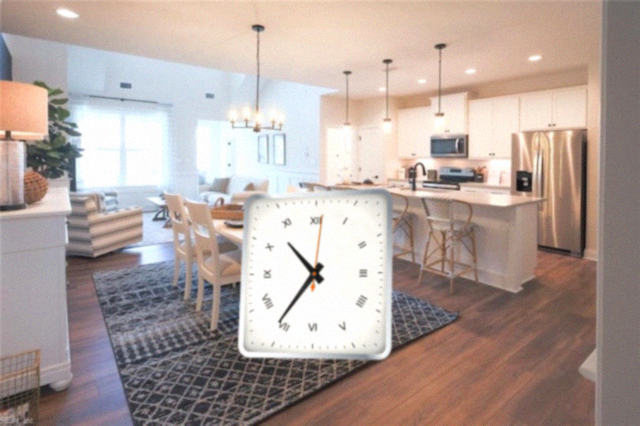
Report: h=10 m=36 s=1
